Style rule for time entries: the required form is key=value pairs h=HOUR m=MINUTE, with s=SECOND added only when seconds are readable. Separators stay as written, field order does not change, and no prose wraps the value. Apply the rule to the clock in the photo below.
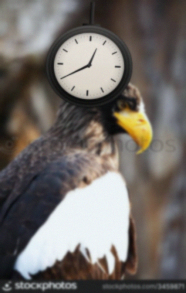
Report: h=12 m=40
